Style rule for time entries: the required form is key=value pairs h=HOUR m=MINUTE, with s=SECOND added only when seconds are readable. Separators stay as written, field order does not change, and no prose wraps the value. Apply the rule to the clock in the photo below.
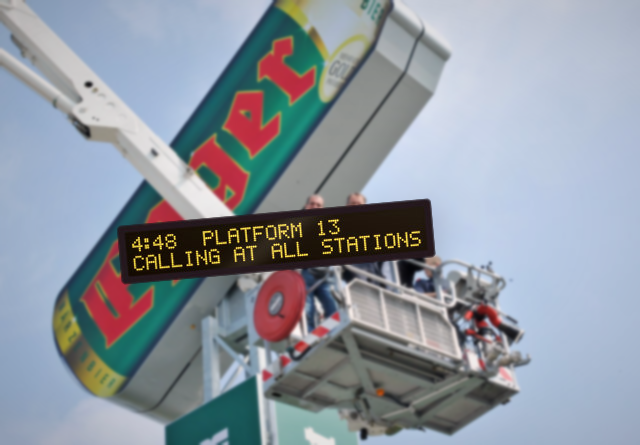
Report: h=4 m=48
